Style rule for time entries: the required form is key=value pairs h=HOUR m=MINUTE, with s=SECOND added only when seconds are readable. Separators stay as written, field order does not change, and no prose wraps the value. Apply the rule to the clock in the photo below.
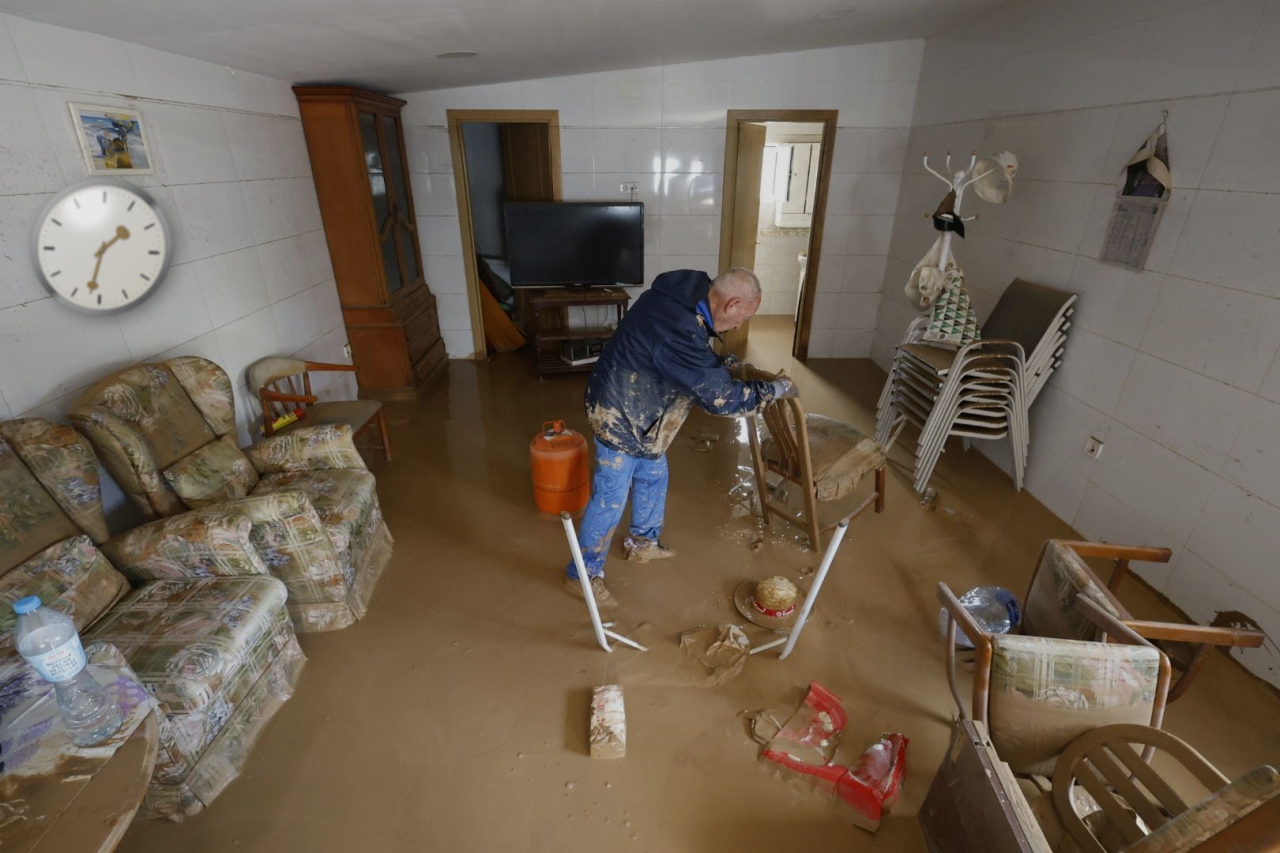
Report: h=1 m=32
